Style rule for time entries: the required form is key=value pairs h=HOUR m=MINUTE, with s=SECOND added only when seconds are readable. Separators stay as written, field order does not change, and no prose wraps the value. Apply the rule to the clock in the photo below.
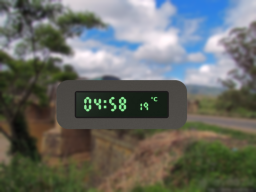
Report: h=4 m=58
